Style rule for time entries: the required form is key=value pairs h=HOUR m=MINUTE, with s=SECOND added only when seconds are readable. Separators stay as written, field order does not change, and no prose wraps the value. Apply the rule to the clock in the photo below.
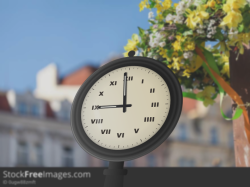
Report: h=8 m=59
